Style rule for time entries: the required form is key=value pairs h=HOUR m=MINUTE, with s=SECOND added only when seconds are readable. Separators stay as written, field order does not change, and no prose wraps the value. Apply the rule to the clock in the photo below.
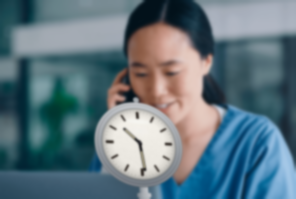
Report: h=10 m=29
